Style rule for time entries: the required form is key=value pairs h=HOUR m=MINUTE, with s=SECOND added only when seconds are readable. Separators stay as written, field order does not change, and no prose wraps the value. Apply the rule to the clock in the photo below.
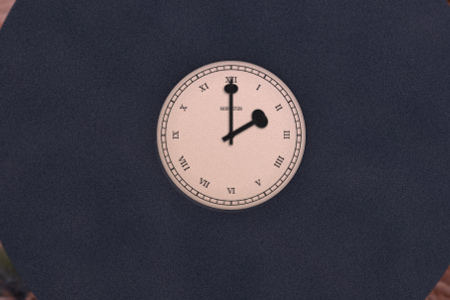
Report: h=2 m=0
